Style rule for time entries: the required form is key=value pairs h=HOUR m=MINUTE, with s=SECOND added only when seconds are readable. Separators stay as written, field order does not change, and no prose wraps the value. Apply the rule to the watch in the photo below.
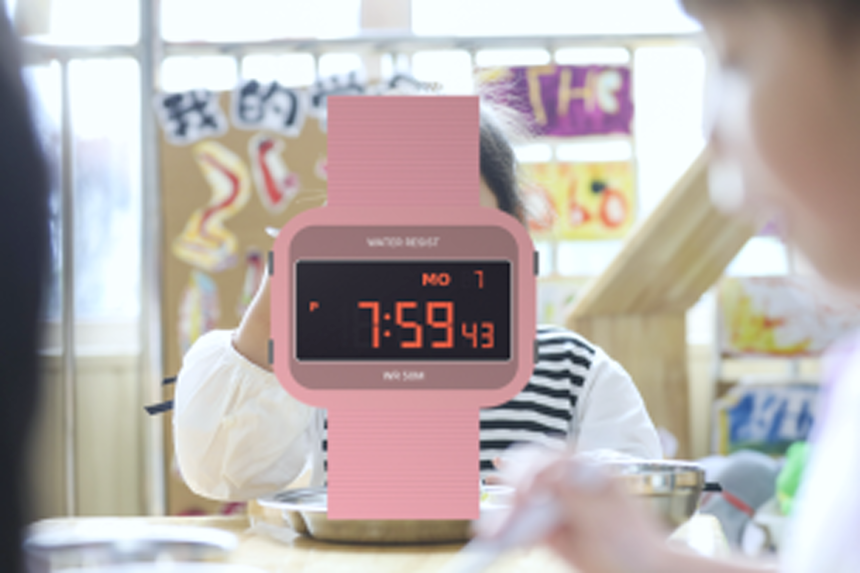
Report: h=7 m=59 s=43
